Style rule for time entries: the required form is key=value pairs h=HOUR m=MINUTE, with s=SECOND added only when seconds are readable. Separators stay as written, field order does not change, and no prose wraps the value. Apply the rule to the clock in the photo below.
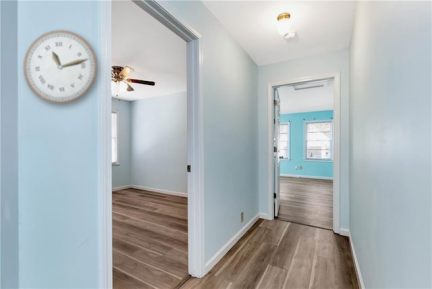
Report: h=11 m=13
